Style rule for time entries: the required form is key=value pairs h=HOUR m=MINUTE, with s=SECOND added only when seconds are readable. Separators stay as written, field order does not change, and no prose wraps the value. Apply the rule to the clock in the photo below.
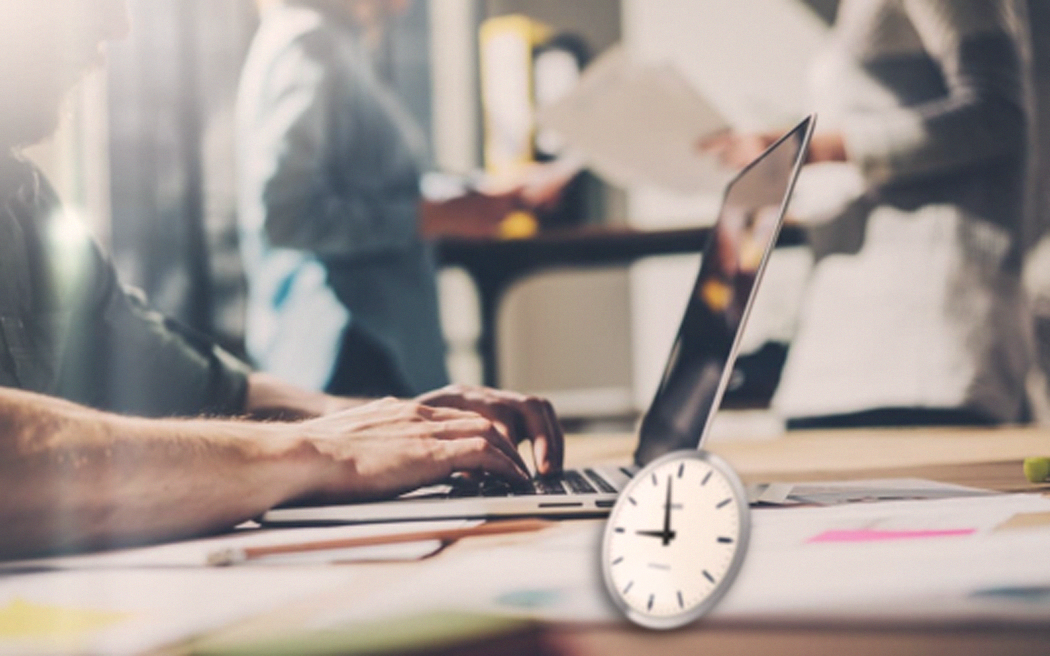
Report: h=8 m=58
